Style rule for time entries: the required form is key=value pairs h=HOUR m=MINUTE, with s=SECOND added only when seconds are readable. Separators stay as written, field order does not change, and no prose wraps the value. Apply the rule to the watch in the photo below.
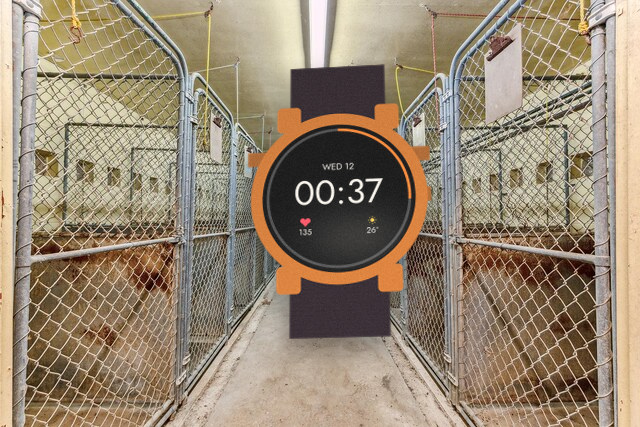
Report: h=0 m=37
